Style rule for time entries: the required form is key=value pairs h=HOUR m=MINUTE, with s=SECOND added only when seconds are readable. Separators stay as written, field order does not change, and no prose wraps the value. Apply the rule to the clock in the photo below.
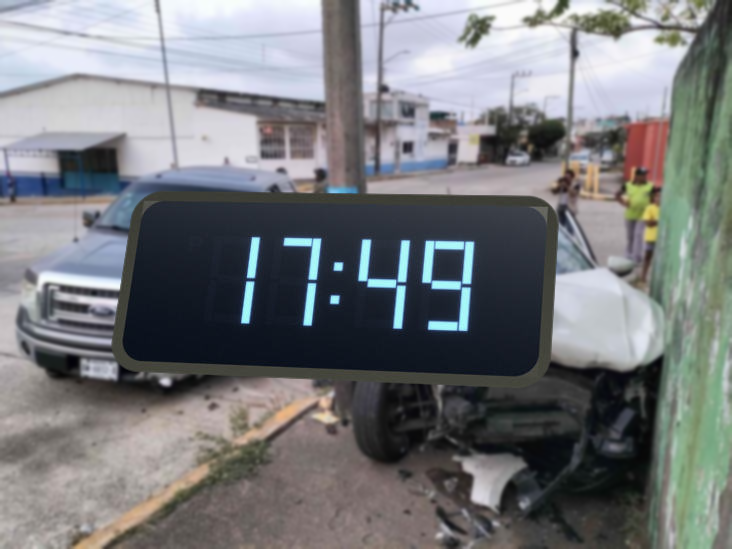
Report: h=17 m=49
